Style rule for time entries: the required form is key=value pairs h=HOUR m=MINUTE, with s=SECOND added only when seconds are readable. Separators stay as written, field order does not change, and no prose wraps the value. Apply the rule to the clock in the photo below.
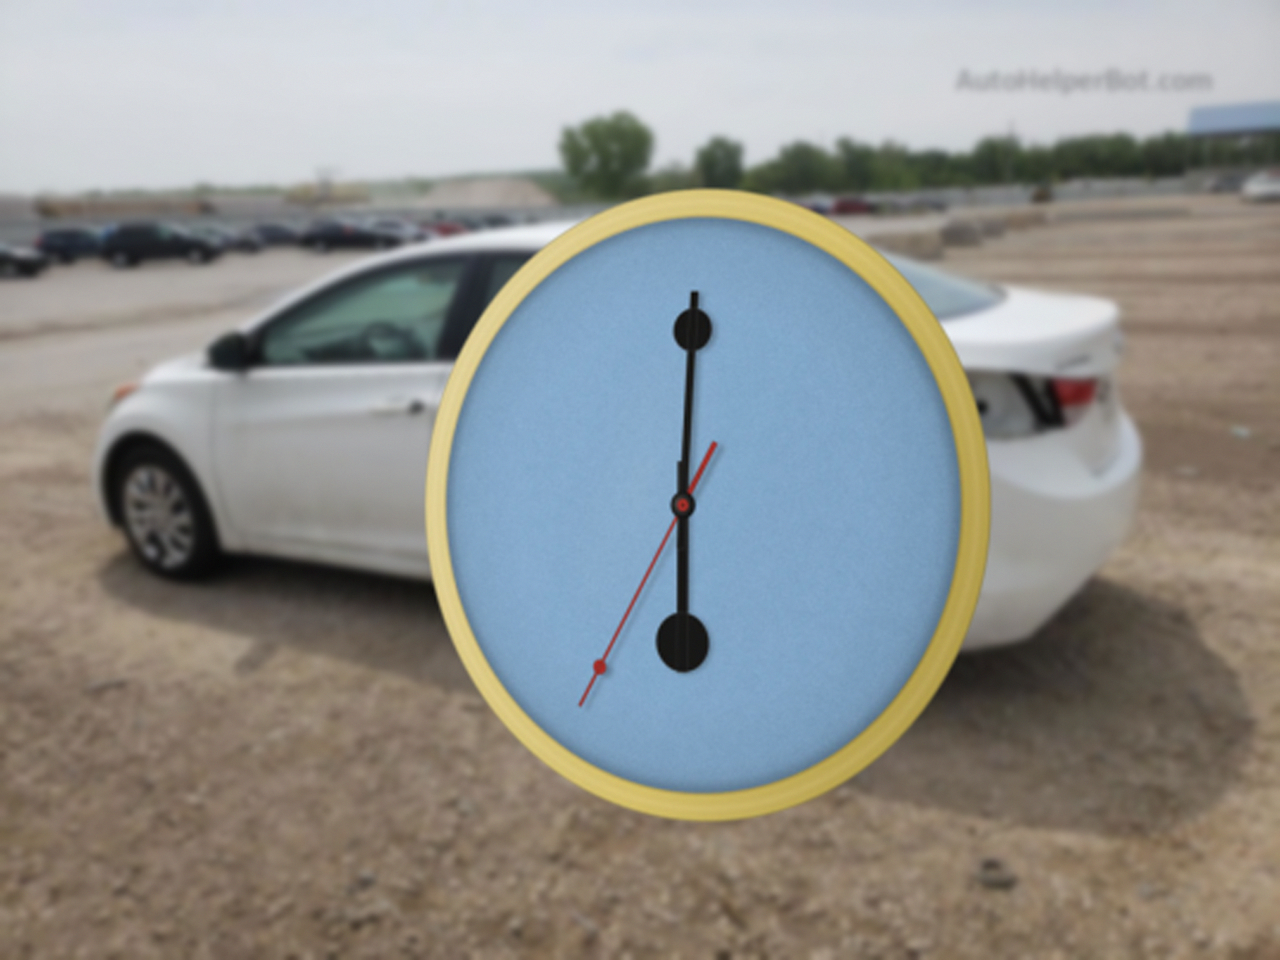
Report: h=6 m=0 s=35
